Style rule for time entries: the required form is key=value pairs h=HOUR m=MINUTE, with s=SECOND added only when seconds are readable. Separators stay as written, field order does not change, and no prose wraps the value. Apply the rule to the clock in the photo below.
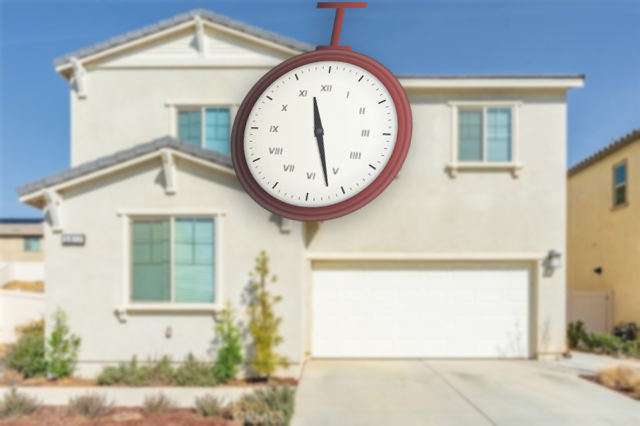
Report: h=11 m=27
